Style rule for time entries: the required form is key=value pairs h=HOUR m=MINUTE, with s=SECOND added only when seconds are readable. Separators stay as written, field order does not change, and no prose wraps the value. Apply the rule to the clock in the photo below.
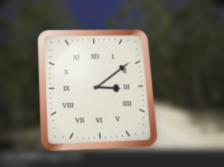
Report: h=3 m=9
